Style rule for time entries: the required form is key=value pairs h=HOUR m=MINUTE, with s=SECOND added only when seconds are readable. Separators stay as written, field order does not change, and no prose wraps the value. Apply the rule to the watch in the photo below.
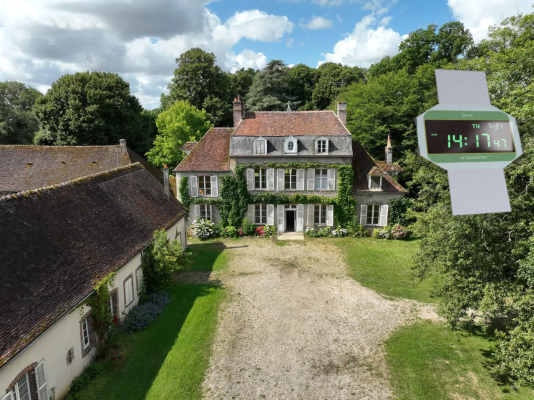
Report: h=14 m=17 s=47
